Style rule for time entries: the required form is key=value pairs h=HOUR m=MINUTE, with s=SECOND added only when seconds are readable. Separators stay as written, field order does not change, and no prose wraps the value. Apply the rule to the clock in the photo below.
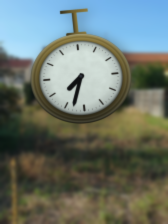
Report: h=7 m=33
